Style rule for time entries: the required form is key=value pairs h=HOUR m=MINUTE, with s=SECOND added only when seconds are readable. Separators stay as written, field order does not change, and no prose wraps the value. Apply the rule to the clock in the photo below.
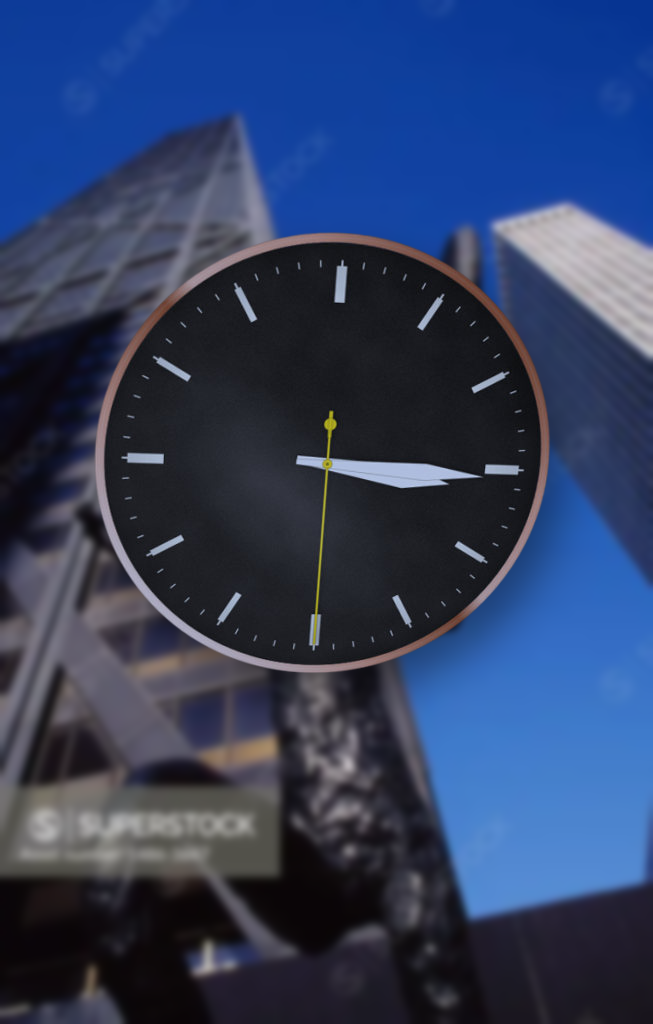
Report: h=3 m=15 s=30
